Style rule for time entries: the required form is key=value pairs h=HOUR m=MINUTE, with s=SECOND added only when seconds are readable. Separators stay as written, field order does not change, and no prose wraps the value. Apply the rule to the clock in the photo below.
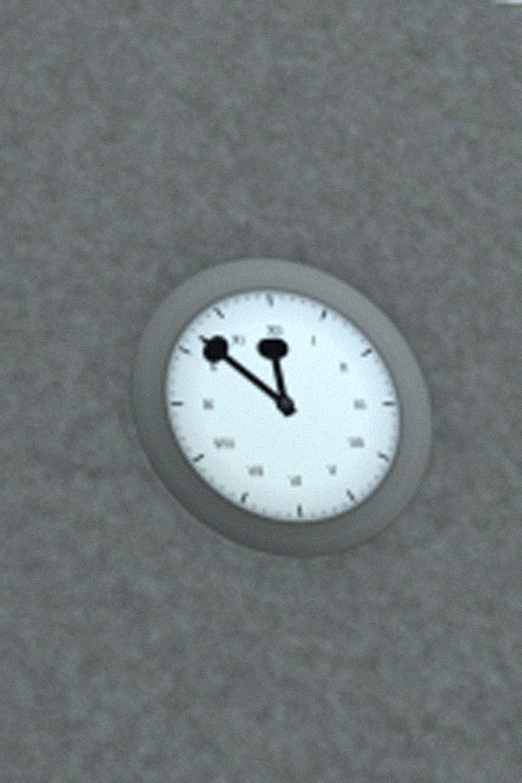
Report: h=11 m=52
